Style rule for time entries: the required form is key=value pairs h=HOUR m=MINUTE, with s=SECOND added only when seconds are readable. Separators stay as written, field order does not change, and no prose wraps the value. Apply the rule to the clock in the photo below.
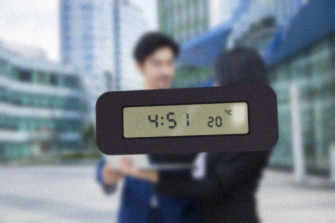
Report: h=4 m=51
